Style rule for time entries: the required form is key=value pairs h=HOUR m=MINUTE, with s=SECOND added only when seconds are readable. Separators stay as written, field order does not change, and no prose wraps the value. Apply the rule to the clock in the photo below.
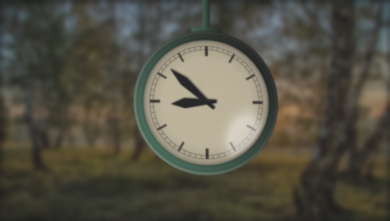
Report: h=8 m=52
